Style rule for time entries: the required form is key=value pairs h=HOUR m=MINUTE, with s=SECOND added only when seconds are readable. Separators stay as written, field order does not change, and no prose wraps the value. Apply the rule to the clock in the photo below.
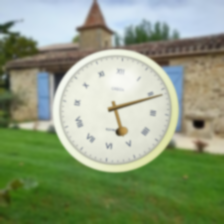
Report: h=5 m=11
